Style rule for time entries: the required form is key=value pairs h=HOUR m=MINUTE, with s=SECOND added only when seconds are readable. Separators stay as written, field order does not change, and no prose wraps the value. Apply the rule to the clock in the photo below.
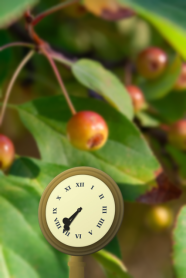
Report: h=7 m=36
